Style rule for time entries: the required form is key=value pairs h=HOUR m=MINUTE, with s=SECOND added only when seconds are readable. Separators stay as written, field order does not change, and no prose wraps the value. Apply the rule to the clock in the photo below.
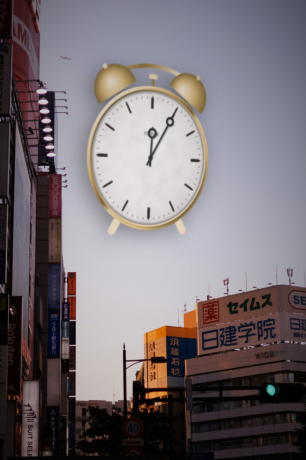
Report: h=12 m=5
